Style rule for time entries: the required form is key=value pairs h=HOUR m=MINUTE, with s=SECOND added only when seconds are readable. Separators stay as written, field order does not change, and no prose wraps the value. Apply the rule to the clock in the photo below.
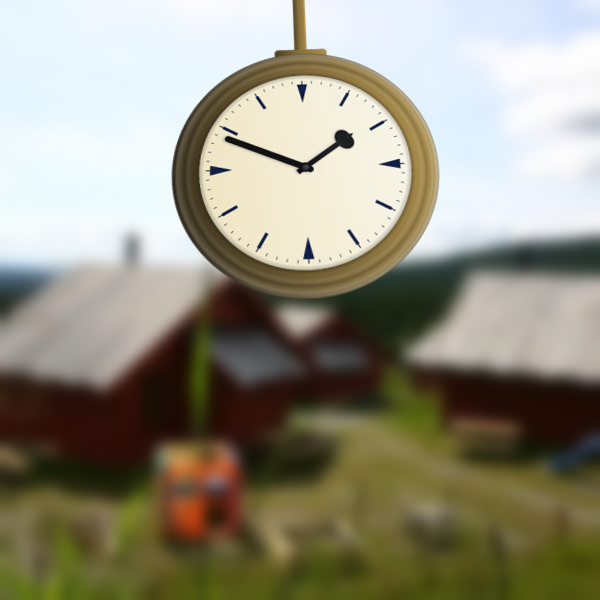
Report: h=1 m=49
